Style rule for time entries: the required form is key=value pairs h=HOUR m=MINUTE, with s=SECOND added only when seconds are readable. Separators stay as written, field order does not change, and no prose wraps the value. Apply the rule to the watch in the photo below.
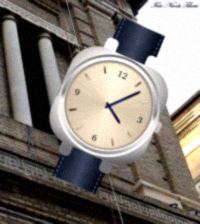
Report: h=4 m=7
